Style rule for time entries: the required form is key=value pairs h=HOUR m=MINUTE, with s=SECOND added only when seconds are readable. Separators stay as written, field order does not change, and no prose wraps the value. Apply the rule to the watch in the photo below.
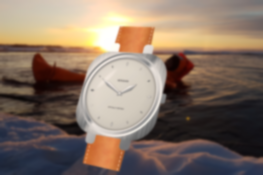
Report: h=1 m=50
